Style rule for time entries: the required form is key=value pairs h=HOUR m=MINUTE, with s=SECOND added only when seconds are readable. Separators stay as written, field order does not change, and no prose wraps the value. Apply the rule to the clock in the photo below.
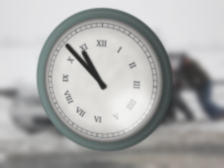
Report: h=10 m=52
